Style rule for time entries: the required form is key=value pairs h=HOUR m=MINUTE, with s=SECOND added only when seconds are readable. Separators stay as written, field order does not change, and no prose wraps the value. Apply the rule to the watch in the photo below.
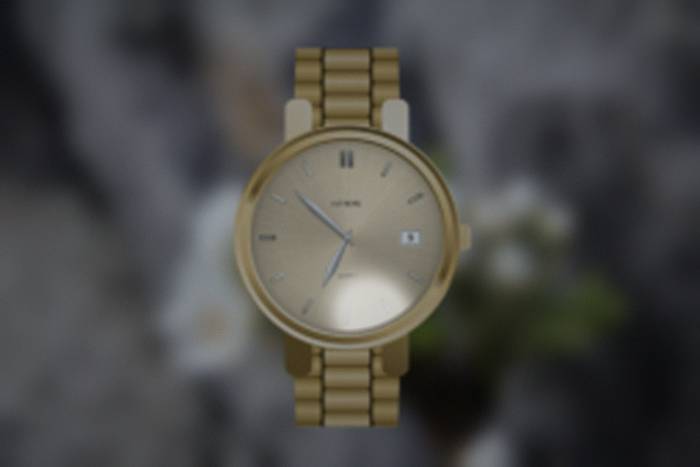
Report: h=6 m=52
